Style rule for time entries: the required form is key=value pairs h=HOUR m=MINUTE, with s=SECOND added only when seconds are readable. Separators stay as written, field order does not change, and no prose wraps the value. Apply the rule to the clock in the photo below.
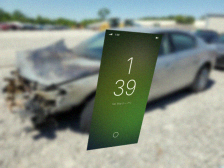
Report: h=1 m=39
